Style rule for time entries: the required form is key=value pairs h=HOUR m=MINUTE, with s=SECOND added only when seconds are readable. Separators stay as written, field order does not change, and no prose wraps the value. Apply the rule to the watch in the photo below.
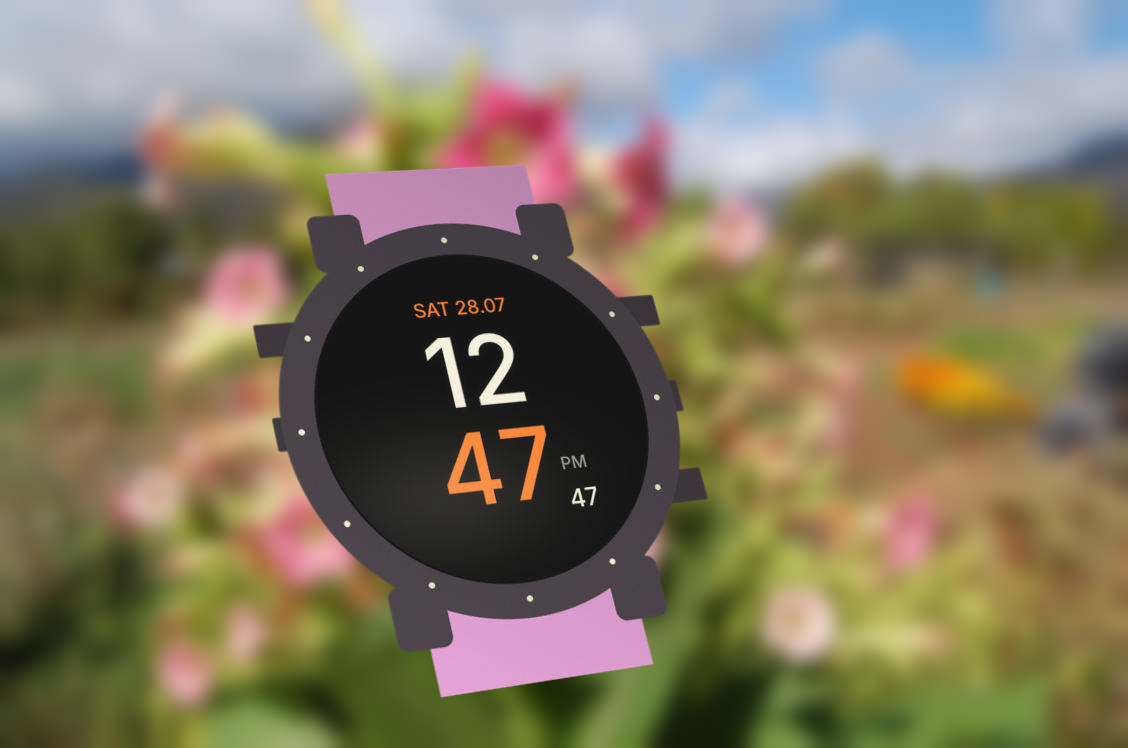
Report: h=12 m=47 s=47
